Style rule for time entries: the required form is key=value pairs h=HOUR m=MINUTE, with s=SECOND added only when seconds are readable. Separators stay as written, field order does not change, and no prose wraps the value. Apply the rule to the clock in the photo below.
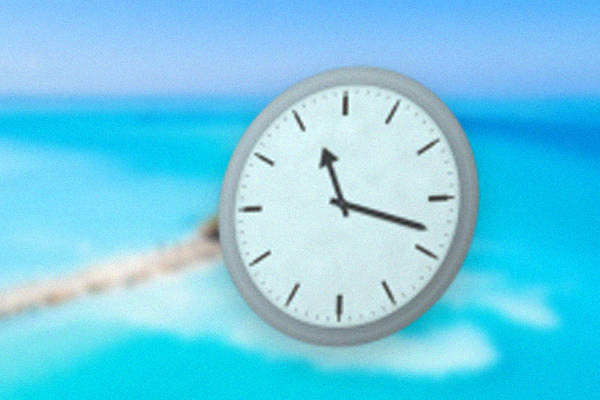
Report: h=11 m=18
